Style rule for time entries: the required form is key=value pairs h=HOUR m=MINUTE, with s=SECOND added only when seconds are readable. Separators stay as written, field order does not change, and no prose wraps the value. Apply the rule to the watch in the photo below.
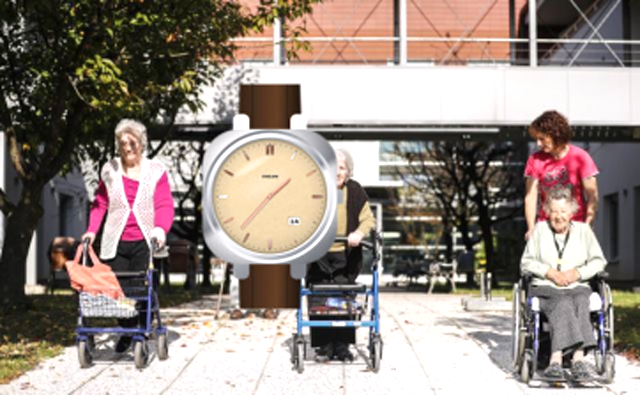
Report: h=1 m=37
